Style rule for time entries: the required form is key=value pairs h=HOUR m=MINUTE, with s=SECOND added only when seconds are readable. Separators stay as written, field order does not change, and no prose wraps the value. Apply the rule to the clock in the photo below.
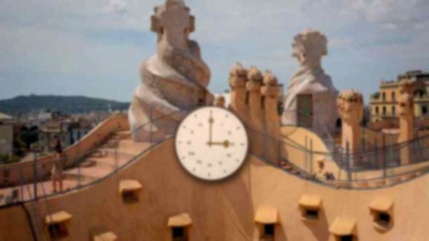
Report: h=3 m=0
